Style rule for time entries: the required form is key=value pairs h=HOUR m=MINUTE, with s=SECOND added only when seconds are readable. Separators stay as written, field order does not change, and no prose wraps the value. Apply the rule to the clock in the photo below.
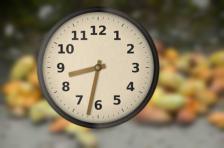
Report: h=8 m=32
